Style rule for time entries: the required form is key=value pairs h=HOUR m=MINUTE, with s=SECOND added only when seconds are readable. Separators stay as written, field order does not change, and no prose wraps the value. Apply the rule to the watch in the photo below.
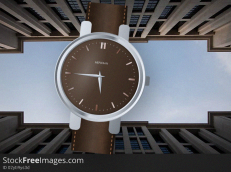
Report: h=5 m=45
